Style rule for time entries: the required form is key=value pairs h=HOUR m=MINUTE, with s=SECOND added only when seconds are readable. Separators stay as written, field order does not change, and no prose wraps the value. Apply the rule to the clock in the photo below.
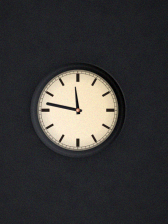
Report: h=11 m=47
